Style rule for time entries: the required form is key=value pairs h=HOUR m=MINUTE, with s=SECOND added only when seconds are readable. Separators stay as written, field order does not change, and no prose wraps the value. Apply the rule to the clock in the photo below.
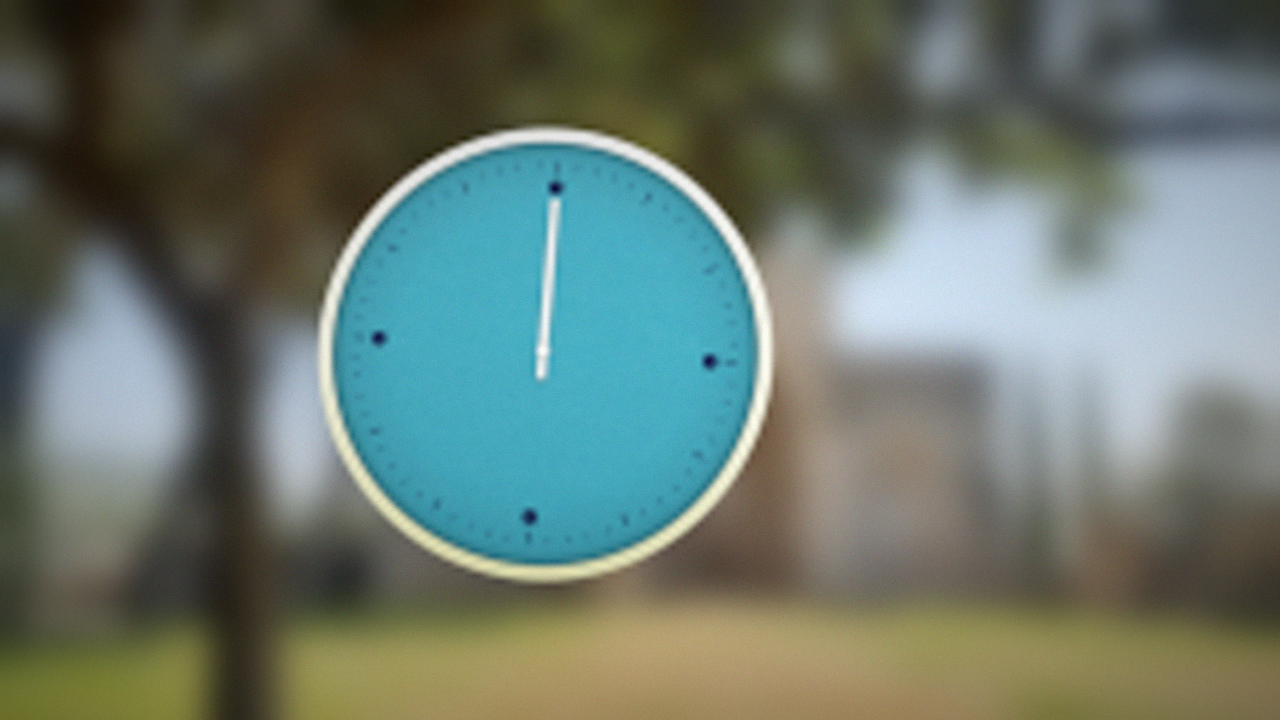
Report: h=12 m=0
